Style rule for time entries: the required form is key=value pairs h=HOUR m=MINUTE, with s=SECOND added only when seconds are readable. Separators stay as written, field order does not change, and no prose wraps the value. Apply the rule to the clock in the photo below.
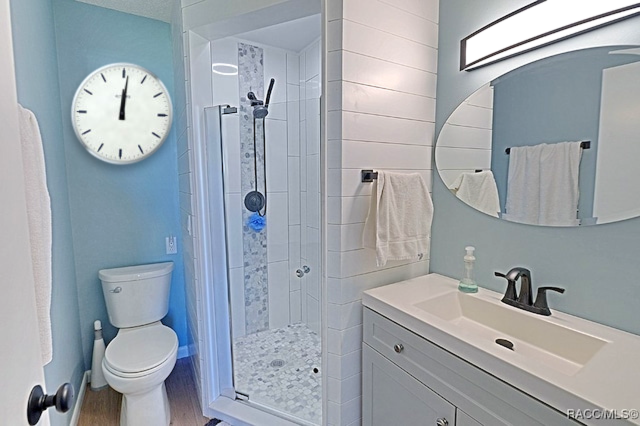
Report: h=12 m=1
